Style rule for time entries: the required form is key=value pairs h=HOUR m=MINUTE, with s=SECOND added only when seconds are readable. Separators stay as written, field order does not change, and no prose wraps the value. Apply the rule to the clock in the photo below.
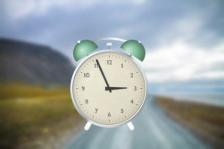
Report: h=2 m=56
